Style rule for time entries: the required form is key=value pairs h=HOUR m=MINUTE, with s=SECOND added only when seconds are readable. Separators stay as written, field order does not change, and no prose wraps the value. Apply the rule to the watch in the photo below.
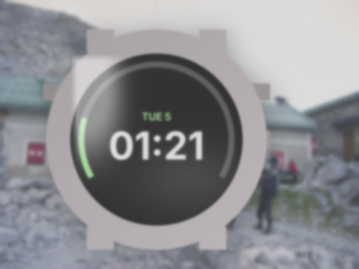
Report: h=1 m=21
